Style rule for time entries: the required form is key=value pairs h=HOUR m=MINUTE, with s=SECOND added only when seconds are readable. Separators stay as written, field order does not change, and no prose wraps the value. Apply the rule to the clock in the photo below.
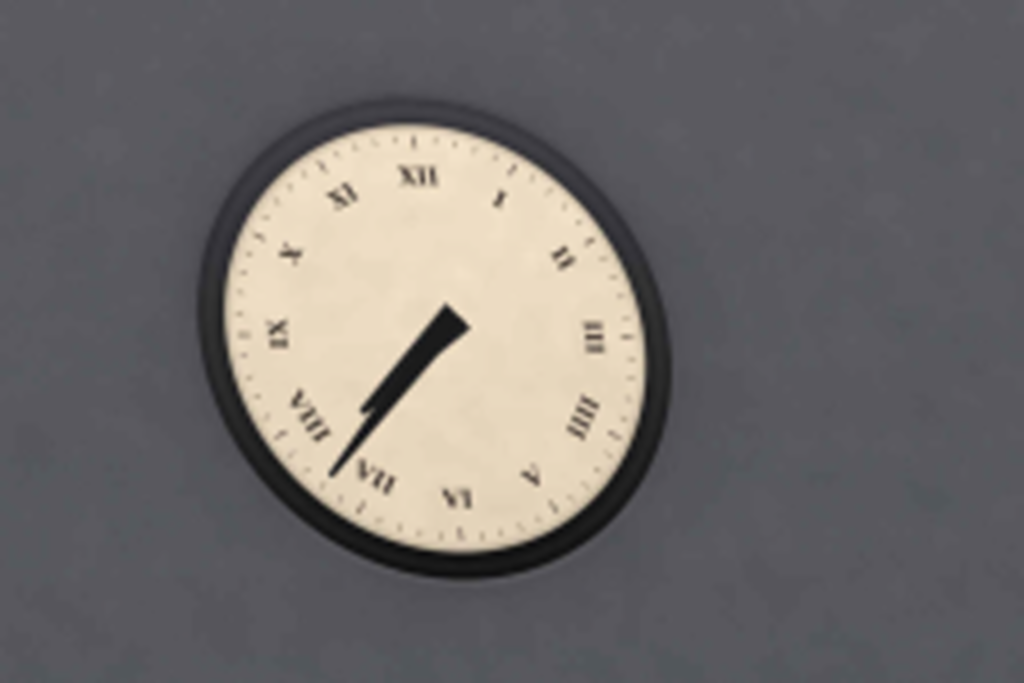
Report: h=7 m=37
